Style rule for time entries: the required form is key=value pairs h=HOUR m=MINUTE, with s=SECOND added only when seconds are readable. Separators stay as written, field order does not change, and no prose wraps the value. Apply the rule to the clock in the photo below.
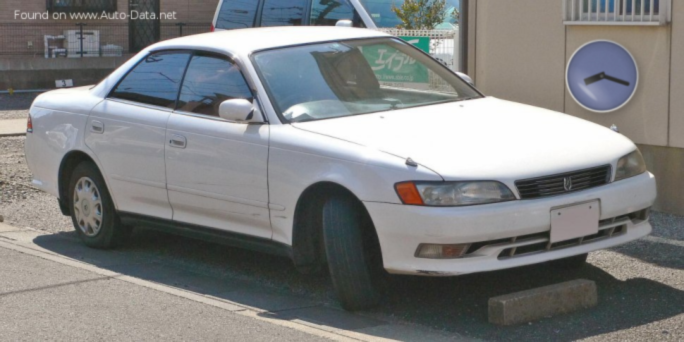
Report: h=8 m=18
